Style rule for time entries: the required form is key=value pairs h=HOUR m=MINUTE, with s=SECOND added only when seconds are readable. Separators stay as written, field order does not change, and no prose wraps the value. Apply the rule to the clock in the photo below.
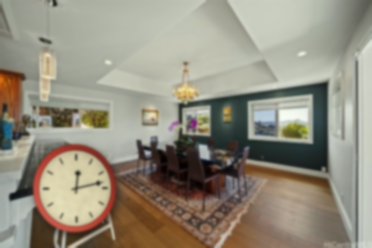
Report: h=12 m=13
